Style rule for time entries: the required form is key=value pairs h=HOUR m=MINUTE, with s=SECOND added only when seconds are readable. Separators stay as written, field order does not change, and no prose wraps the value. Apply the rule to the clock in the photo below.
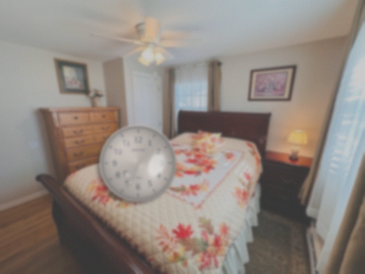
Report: h=7 m=34
